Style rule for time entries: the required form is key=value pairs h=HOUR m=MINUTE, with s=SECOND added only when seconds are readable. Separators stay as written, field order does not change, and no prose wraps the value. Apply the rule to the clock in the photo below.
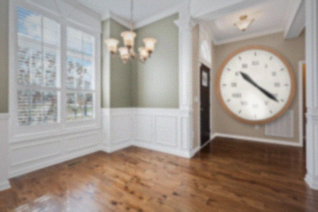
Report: h=10 m=21
